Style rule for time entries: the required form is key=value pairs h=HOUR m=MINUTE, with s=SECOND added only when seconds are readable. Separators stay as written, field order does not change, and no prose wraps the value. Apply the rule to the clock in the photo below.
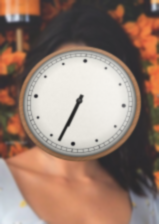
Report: h=6 m=33
